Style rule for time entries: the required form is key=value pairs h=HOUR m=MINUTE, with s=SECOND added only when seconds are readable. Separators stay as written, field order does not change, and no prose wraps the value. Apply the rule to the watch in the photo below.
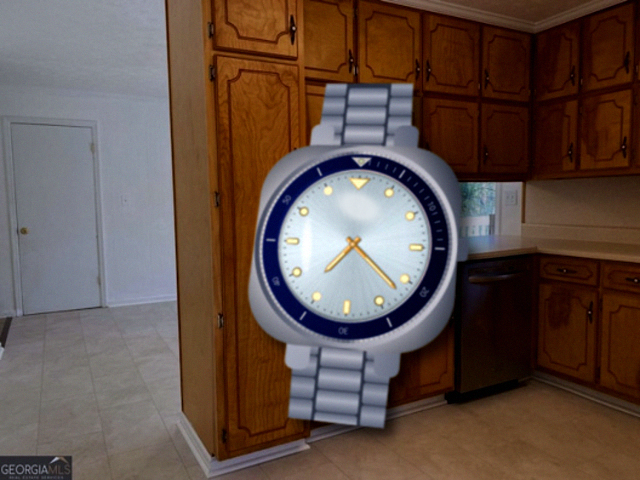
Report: h=7 m=22
